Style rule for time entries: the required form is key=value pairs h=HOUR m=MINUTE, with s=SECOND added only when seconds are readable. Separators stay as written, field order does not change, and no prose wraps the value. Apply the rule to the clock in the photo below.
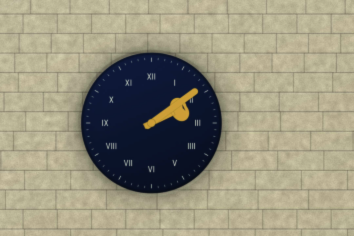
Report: h=2 m=9
